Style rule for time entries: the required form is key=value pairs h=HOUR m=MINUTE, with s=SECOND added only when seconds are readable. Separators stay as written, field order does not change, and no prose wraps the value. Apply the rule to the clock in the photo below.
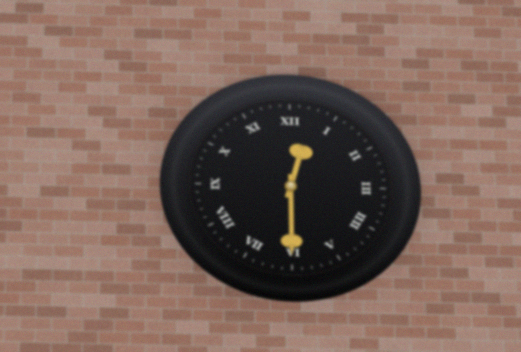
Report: h=12 m=30
